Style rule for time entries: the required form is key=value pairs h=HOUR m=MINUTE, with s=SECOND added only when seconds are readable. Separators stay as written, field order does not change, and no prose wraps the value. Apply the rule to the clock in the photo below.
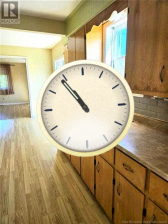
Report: h=10 m=54
